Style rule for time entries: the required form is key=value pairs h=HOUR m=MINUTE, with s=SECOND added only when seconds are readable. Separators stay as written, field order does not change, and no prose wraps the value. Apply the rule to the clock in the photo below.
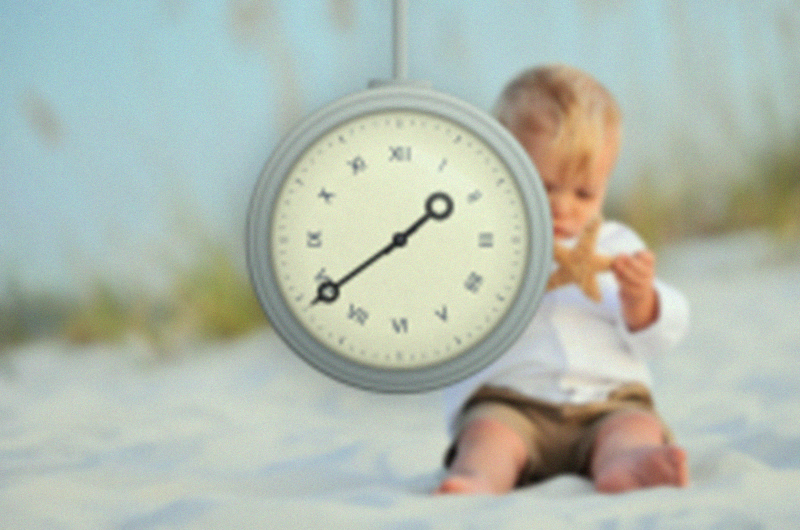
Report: h=1 m=39
